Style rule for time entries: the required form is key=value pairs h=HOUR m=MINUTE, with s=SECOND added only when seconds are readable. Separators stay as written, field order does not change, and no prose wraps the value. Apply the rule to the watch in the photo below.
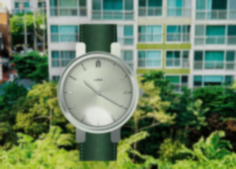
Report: h=10 m=20
